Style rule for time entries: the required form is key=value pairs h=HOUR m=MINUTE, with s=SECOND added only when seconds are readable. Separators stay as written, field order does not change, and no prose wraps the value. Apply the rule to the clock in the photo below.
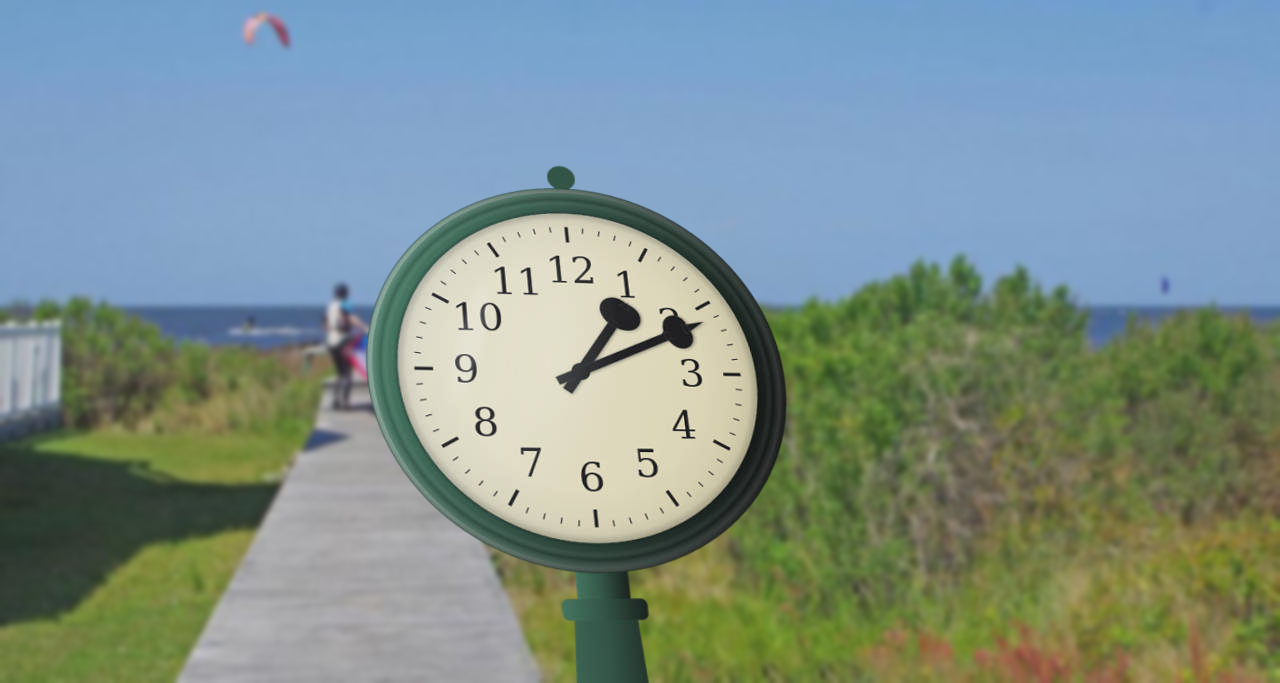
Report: h=1 m=11
